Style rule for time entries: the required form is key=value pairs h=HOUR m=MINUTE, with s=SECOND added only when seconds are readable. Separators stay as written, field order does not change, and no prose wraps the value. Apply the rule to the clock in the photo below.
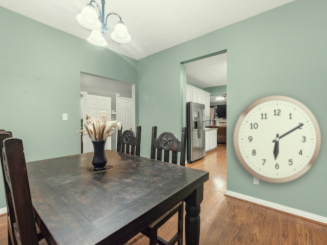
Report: h=6 m=10
